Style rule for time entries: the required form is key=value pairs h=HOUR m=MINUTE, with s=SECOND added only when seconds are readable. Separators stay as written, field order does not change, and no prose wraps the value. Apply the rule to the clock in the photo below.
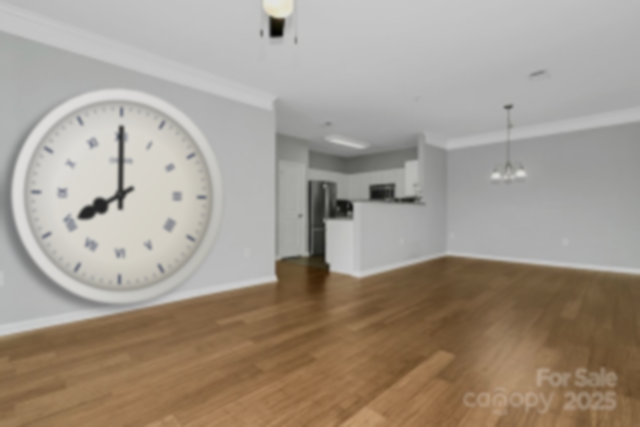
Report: h=8 m=0
